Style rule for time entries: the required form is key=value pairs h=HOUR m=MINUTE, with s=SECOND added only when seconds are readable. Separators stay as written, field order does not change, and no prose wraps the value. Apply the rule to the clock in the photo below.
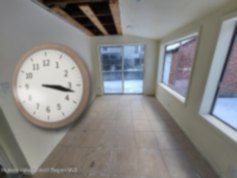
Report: h=3 m=17
